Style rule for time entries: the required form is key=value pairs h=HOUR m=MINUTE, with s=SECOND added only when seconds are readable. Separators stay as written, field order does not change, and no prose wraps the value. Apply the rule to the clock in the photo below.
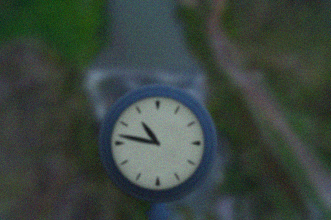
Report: h=10 m=47
